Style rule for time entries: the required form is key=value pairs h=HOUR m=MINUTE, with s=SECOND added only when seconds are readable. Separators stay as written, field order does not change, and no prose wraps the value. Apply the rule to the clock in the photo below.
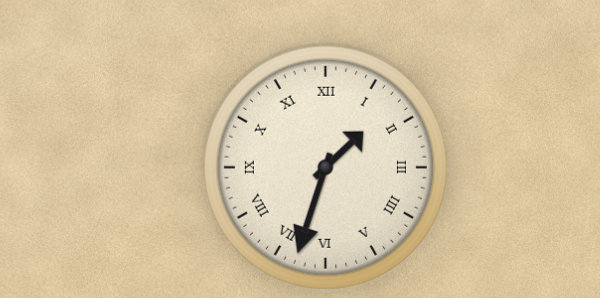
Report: h=1 m=33
